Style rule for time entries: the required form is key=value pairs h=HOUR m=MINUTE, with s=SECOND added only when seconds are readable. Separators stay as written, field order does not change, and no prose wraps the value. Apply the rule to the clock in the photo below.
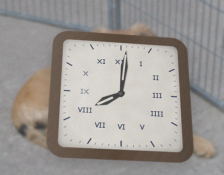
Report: h=8 m=1
